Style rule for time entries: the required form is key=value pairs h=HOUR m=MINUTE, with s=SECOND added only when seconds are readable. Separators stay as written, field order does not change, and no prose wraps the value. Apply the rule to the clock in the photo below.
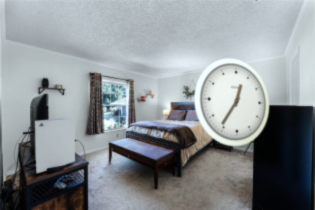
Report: h=12 m=36
